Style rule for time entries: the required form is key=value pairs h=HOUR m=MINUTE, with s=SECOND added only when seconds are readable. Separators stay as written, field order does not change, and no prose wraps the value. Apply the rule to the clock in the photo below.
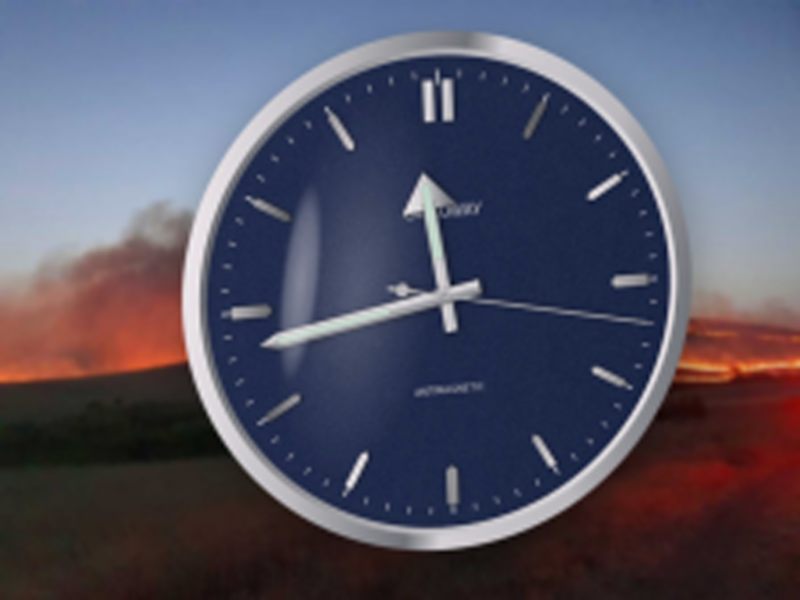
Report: h=11 m=43 s=17
